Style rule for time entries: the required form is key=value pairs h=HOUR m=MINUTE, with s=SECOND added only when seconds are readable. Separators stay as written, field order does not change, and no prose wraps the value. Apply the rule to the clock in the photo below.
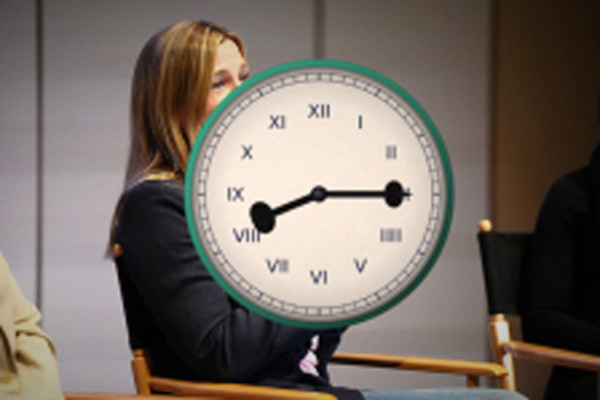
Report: h=8 m=15
